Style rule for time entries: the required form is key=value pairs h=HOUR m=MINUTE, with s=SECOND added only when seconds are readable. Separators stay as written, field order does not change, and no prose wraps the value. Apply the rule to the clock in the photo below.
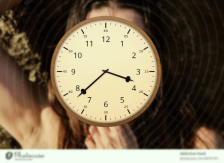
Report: h=3 m=38
